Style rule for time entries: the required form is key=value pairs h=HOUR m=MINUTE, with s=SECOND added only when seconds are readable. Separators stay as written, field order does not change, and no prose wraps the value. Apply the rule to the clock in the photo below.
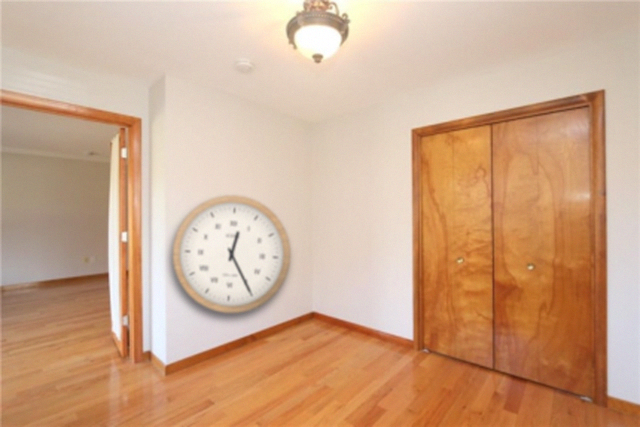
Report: h=12 m=25
